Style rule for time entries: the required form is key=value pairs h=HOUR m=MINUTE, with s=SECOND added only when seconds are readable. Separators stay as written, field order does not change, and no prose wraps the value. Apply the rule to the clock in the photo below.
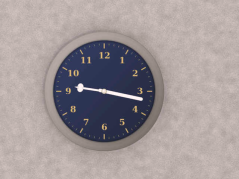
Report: h=9 m=17
